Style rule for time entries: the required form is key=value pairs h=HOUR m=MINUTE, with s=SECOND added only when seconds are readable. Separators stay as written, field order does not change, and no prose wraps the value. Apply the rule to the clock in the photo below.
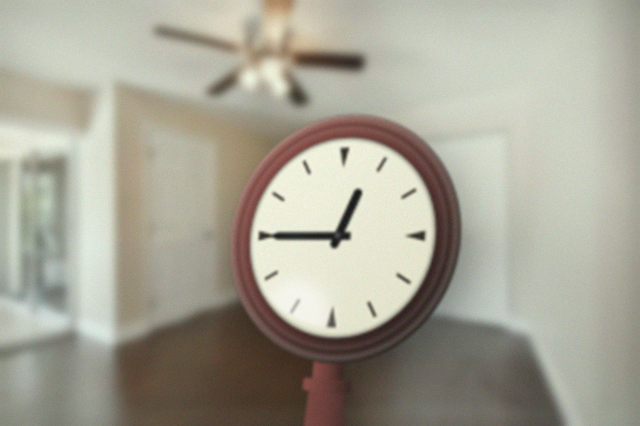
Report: h=12 m=45
